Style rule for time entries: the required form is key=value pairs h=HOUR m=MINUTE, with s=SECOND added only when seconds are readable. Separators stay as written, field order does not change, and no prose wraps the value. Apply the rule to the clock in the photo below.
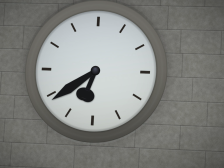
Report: h=6 m=39
